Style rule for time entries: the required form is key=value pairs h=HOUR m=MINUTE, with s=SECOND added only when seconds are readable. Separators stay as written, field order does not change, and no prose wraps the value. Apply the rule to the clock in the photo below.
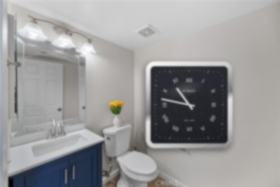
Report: h=10 m=47
